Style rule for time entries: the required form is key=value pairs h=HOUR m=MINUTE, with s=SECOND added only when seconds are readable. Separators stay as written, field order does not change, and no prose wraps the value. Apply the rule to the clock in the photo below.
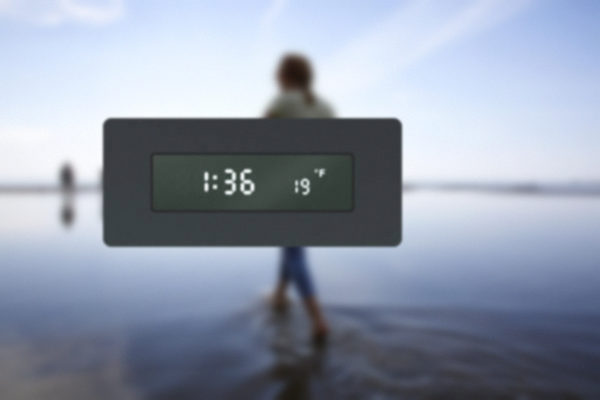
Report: h=1 m=36
